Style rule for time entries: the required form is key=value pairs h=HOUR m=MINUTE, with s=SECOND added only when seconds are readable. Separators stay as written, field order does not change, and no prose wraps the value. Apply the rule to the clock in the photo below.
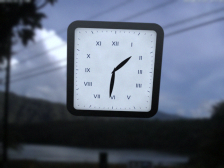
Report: h=1 m=31
